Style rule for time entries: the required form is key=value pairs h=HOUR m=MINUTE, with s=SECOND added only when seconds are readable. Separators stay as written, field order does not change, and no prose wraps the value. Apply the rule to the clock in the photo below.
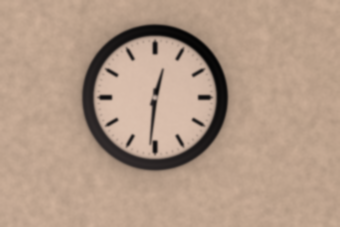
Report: h=12 m=31
